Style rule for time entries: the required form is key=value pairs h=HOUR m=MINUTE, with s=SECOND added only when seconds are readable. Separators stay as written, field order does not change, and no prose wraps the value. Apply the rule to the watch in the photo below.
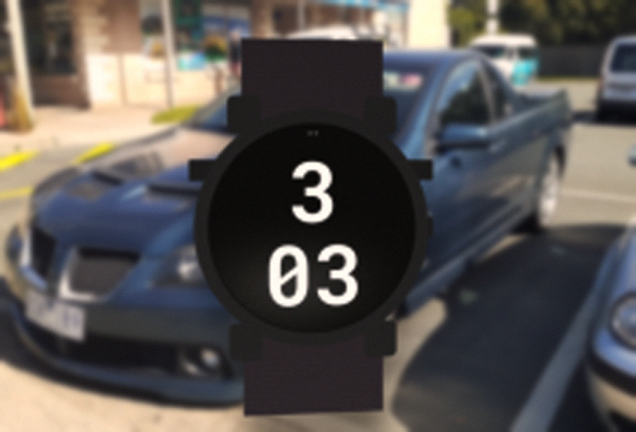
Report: h=3 m=3
